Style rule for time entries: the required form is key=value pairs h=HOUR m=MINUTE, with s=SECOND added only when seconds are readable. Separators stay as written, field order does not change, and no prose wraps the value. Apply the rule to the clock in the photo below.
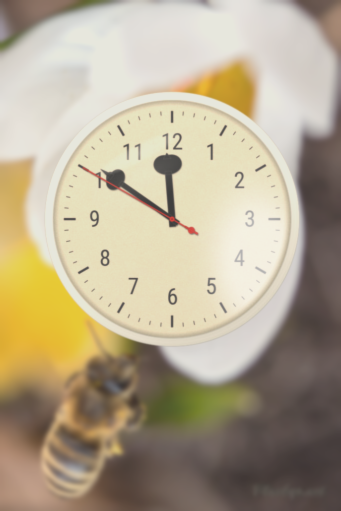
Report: h=11 m=50 s=50
